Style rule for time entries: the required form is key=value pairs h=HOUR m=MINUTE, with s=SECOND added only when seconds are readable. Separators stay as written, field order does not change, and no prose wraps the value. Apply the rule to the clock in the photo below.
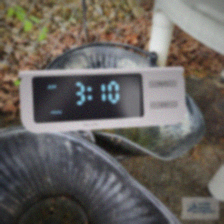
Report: h=3 m=10
